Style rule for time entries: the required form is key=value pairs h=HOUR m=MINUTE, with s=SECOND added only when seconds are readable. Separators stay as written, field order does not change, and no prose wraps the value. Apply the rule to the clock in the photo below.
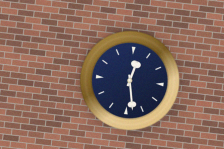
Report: h=12 m=28
